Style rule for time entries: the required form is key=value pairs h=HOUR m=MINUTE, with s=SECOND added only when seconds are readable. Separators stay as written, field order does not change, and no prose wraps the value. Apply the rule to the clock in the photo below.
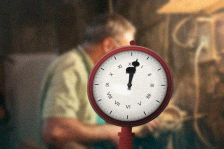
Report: h=12 m=2
